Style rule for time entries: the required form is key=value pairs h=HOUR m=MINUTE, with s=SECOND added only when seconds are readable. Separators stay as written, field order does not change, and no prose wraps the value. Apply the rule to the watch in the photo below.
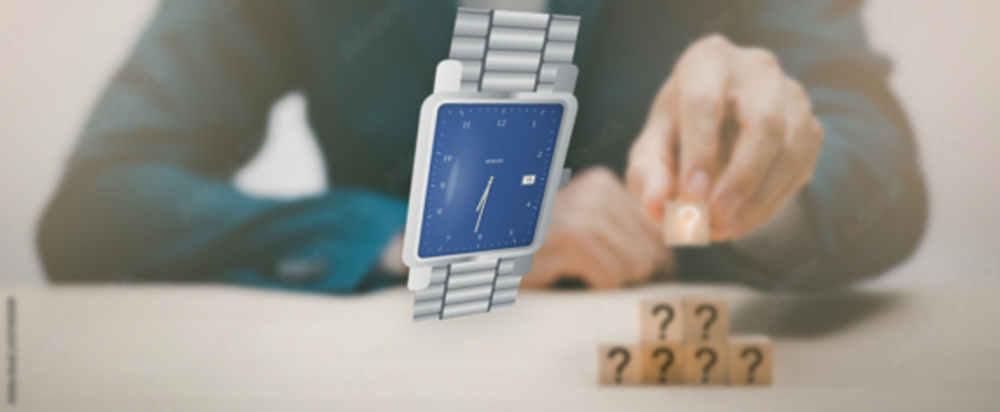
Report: h=6 m=31
